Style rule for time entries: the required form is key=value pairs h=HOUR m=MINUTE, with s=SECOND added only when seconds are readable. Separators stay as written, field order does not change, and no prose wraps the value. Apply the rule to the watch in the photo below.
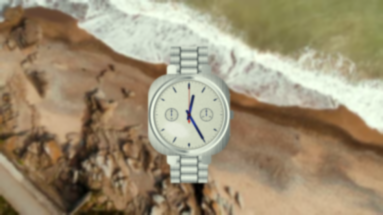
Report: h=12 m=25
